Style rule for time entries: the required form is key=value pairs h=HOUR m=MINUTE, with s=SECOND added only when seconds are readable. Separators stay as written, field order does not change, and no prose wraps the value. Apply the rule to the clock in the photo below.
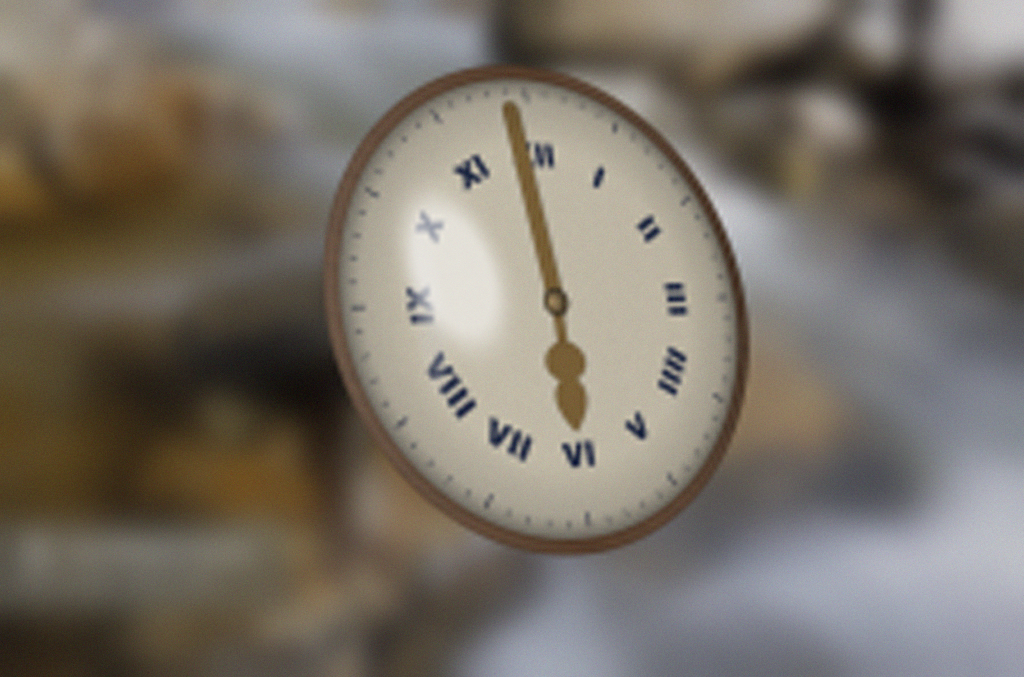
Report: h=5 m=59
